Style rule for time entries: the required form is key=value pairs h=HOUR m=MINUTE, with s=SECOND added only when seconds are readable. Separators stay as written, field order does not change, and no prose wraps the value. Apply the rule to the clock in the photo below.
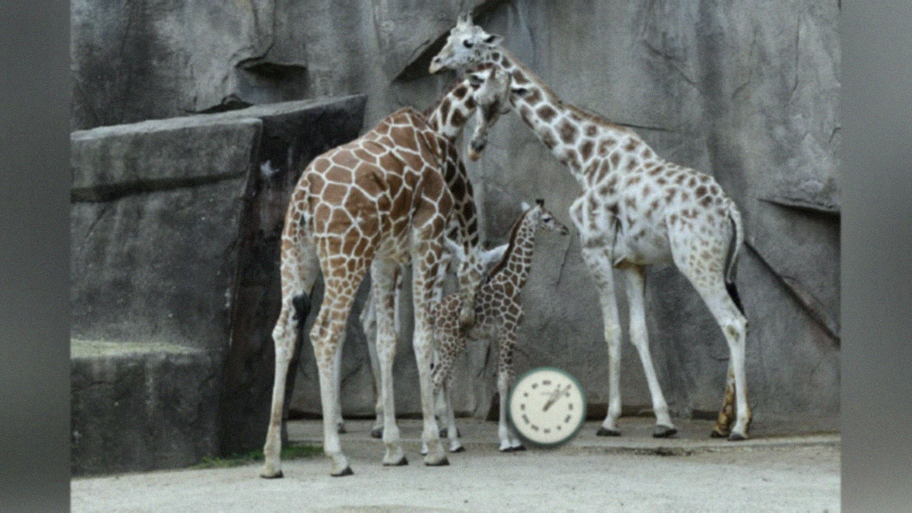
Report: h=1 m=8
